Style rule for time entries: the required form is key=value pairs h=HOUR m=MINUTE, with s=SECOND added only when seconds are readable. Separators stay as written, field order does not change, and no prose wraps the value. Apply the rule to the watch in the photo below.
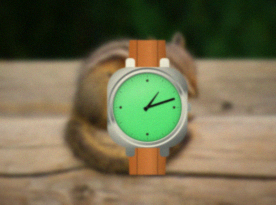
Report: h=1 m=12
